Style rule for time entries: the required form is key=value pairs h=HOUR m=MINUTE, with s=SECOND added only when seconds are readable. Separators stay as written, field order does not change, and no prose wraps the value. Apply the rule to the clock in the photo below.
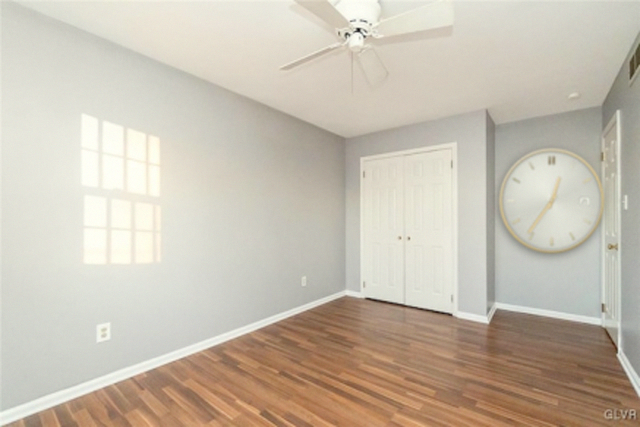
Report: h=12 m=36
